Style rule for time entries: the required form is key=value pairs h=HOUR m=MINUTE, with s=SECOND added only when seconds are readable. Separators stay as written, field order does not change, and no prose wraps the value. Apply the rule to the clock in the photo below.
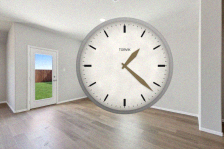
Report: h=1 m=22
